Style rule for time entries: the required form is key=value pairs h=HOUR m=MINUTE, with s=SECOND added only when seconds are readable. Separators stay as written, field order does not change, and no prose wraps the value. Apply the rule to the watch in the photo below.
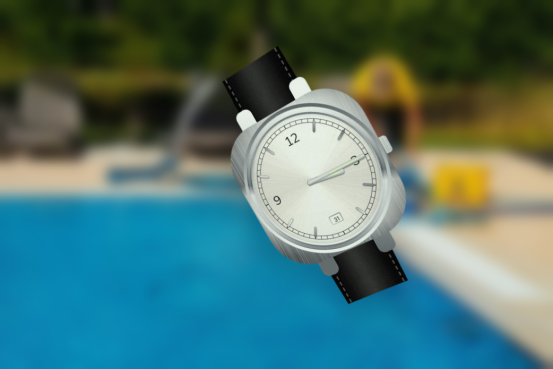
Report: h=3 m=15
